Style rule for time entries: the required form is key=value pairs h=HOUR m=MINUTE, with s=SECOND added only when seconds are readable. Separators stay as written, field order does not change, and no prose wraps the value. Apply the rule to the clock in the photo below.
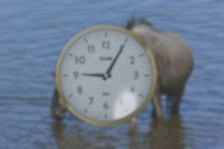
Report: h=9 m=5
